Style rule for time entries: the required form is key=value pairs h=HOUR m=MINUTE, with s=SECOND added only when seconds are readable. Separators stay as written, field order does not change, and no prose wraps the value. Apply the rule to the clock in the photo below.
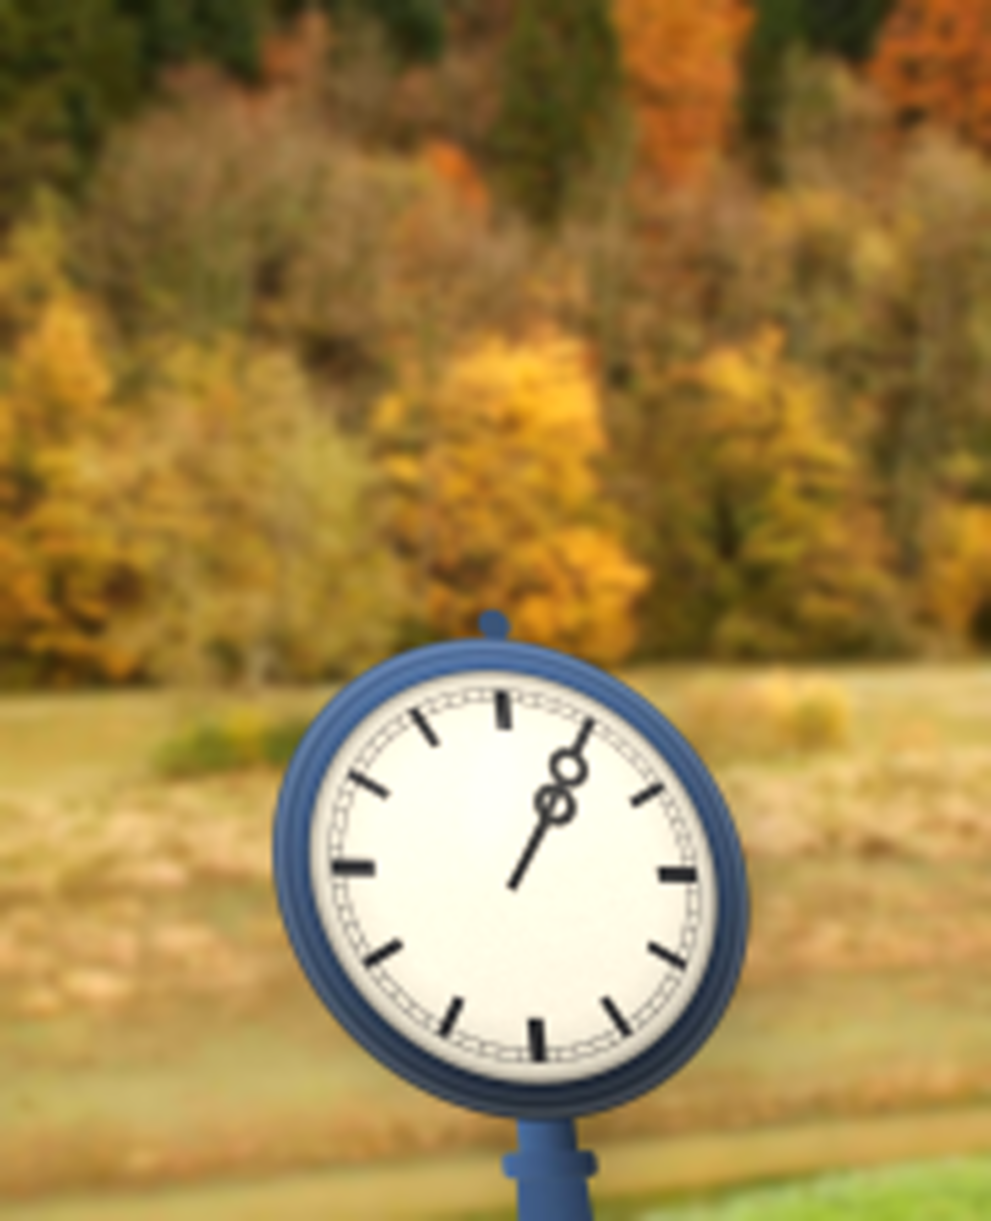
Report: h=1 m=5
